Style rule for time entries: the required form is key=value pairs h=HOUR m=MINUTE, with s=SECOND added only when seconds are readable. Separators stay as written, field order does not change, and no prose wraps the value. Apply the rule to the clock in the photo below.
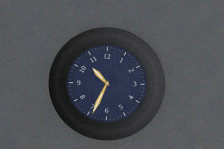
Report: h=10 m=34
